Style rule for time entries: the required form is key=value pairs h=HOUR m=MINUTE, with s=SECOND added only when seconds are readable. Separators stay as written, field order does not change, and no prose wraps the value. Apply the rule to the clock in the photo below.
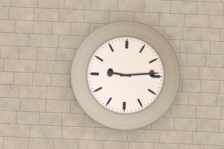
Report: h=9 m=14
